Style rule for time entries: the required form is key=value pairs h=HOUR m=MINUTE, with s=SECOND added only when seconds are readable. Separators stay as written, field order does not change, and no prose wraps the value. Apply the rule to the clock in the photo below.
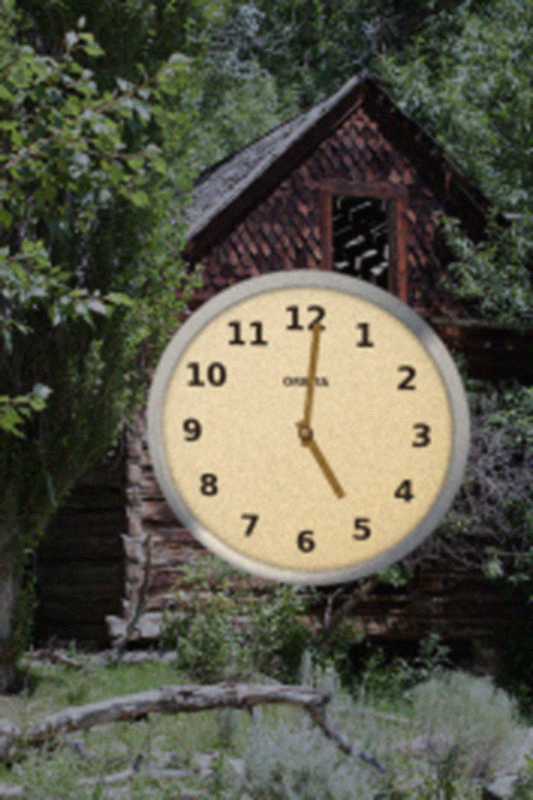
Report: h=5 m=1
